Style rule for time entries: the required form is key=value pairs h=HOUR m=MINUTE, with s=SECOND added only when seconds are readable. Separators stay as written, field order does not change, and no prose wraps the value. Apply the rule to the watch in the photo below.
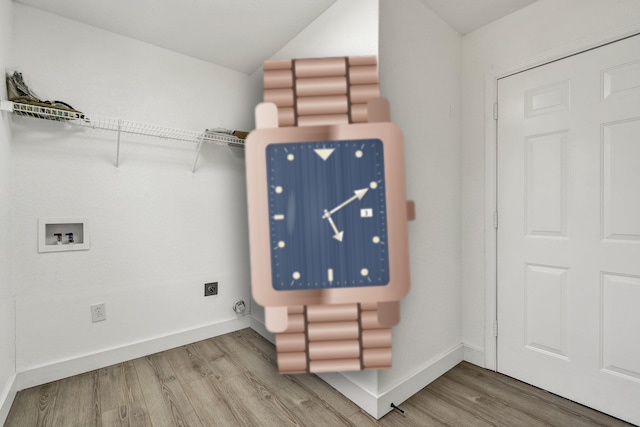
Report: h=5 m=10
